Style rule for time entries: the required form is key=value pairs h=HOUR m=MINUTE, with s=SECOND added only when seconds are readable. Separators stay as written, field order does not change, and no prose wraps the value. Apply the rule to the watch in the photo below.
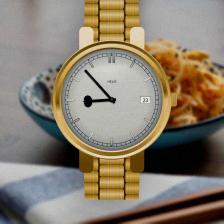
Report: h=8 m=53
